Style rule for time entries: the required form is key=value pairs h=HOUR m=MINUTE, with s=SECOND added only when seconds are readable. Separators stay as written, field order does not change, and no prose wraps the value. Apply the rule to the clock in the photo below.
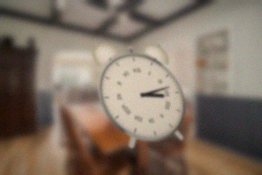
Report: h=3 m=13
